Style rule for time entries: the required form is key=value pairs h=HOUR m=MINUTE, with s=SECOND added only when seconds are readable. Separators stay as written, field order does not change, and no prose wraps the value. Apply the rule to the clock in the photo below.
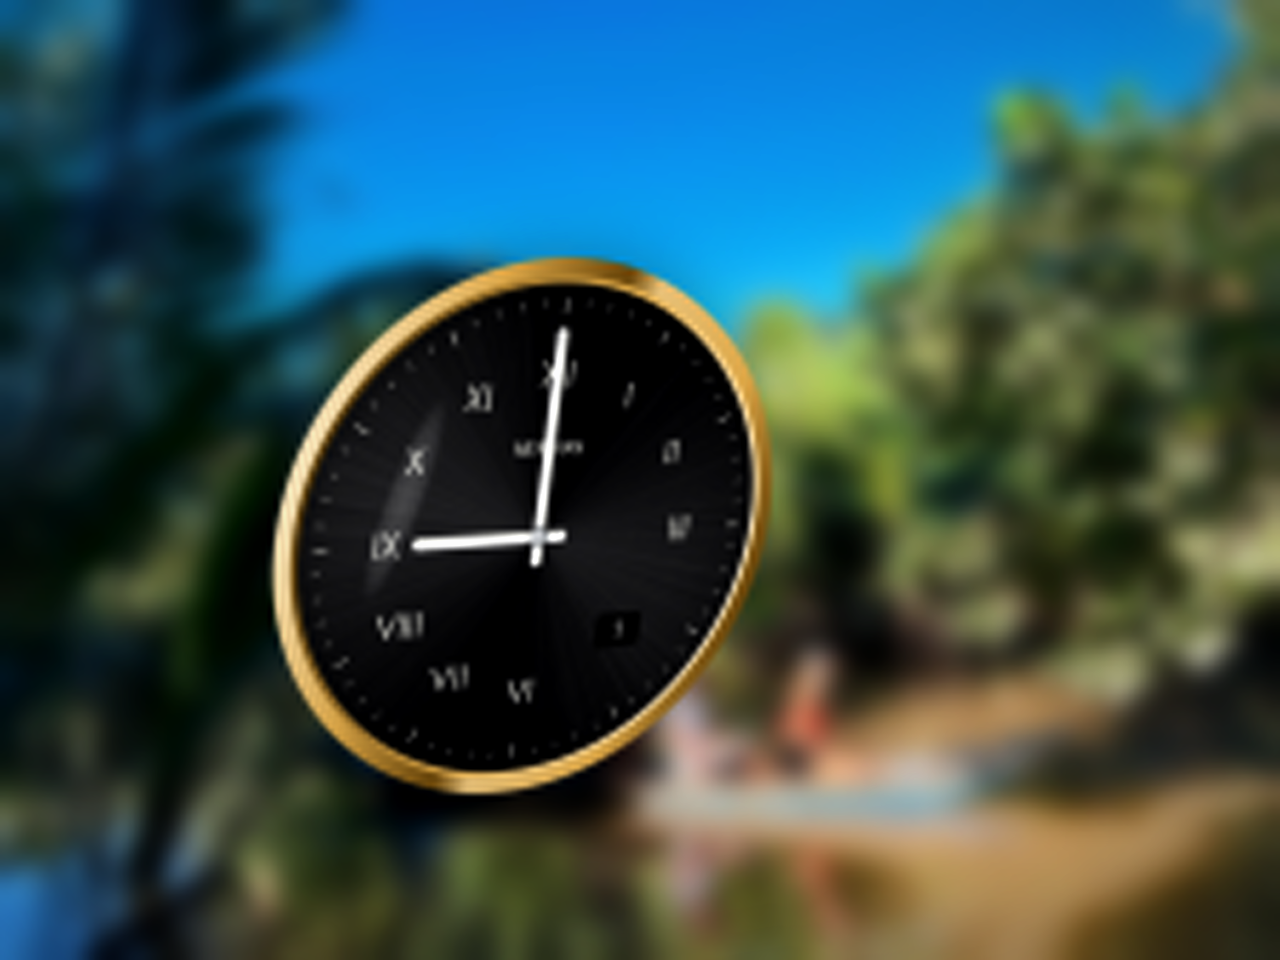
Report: h=9 m=0
